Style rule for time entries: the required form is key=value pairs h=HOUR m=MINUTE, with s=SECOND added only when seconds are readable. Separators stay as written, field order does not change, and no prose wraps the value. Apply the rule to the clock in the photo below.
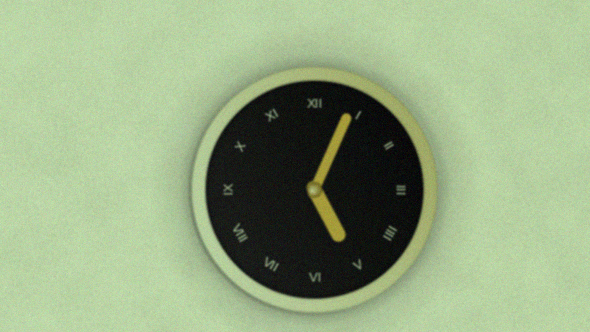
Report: h=5 m=4
